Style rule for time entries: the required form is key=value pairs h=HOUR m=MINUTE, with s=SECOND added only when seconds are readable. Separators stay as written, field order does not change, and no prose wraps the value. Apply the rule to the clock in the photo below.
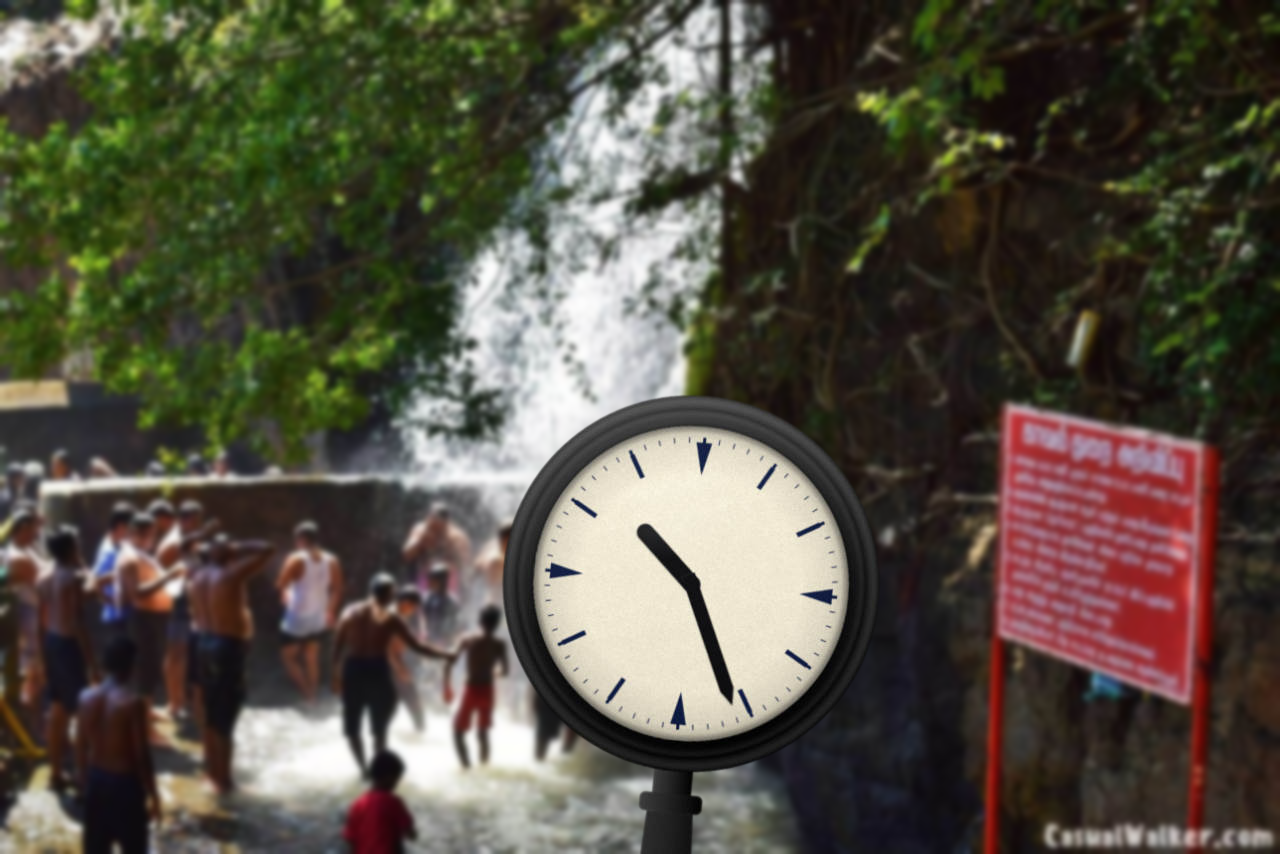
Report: h=10 m=26
